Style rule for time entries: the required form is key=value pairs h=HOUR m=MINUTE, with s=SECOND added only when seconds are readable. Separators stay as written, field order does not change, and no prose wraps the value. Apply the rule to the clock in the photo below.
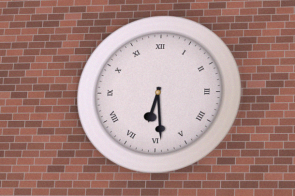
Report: h=6 m=29
